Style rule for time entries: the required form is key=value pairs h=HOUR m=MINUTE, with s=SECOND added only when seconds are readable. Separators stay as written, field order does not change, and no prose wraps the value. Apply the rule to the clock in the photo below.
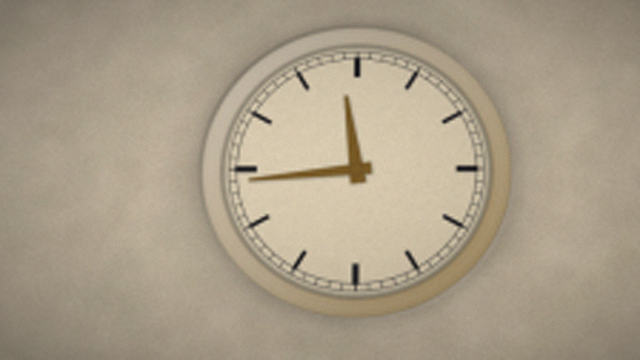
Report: h=11 m=44
